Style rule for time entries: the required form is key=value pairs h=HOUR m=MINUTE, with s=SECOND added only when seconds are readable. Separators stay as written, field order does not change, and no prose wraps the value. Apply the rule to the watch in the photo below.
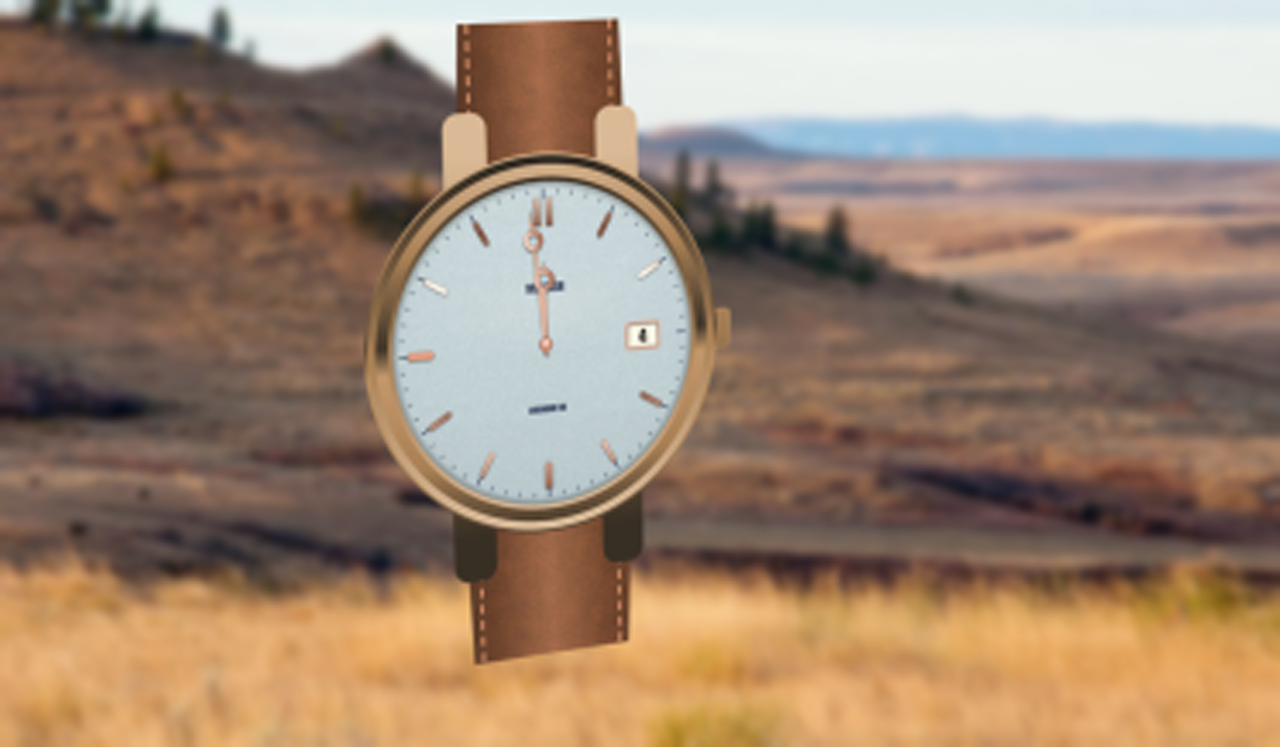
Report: h=11 m=59
